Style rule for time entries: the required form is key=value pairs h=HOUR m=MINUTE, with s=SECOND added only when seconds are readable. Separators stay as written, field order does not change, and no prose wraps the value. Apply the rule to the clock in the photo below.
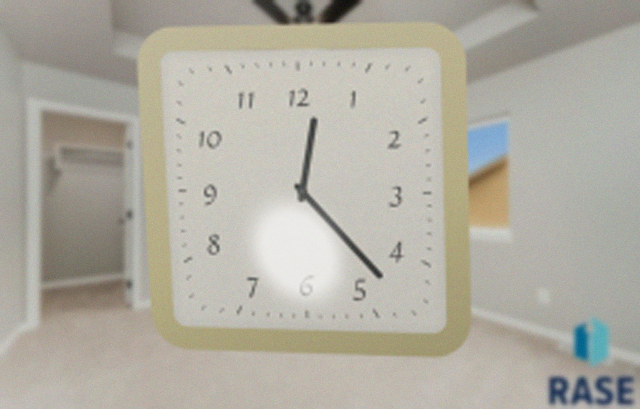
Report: h=12 m=23
